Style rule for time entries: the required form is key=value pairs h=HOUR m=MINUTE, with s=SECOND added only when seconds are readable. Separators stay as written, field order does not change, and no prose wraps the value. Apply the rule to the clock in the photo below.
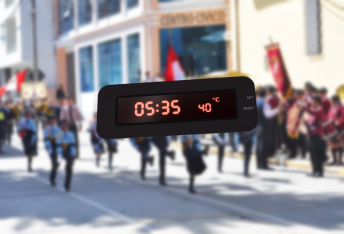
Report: h=5 m=35
